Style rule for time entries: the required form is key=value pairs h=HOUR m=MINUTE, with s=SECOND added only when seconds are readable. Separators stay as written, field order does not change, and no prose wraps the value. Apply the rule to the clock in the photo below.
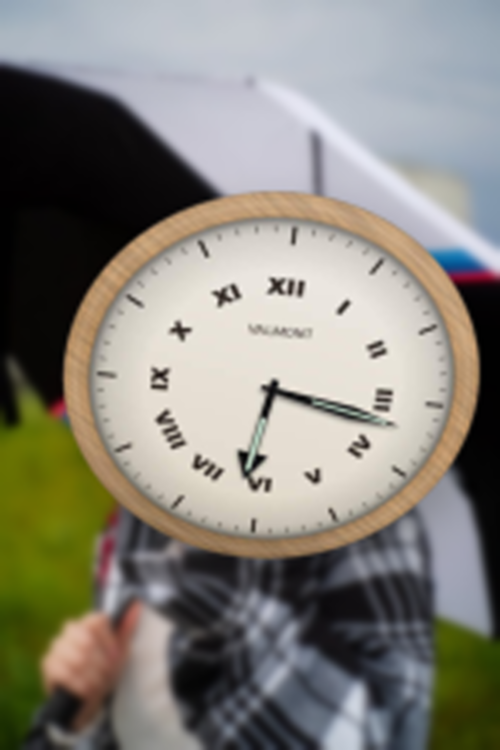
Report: h=6 m=17
